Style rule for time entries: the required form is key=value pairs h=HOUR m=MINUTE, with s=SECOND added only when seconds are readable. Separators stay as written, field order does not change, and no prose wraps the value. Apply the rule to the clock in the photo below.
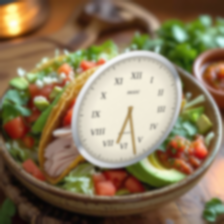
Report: h=6 m=27
